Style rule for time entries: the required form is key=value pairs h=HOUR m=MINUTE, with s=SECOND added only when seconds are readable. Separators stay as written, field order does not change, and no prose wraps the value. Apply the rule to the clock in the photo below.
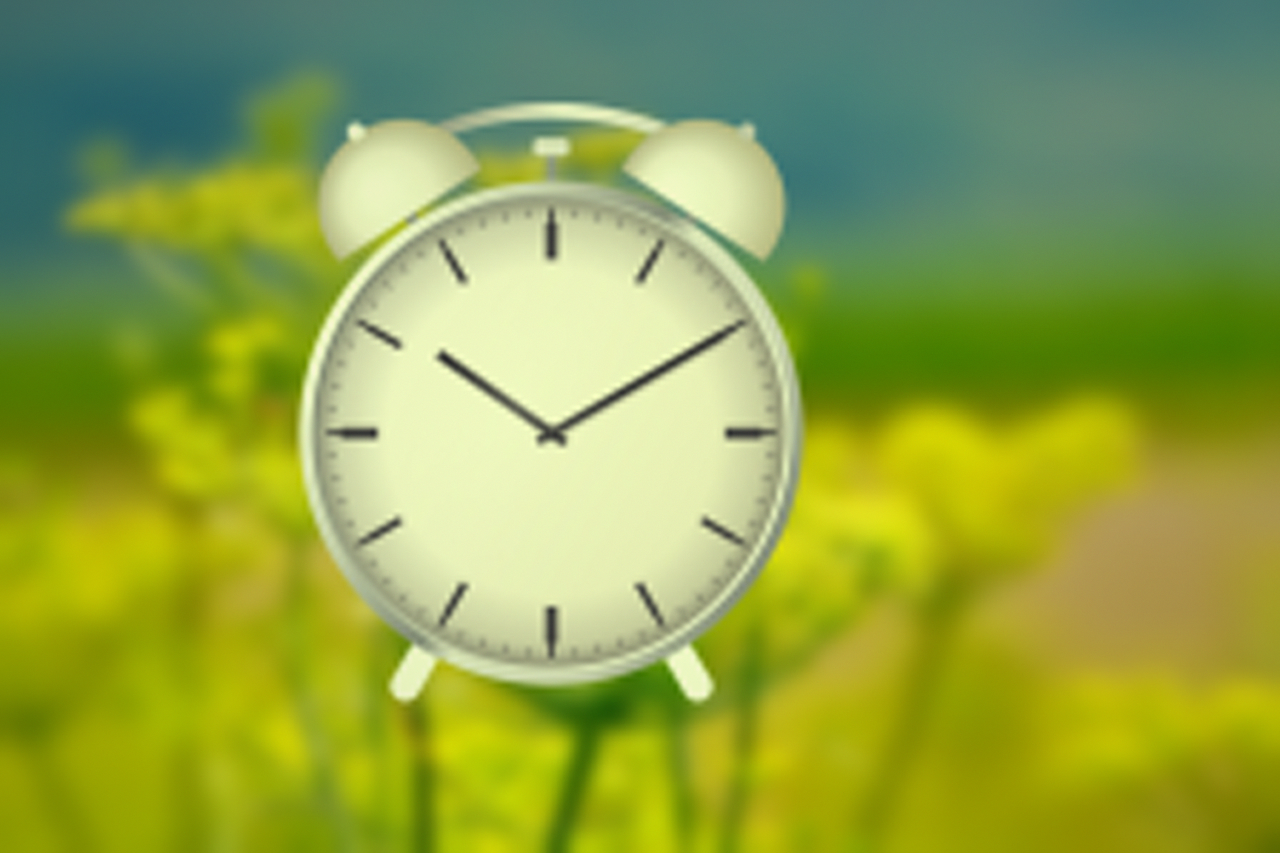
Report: h=10 m=10
